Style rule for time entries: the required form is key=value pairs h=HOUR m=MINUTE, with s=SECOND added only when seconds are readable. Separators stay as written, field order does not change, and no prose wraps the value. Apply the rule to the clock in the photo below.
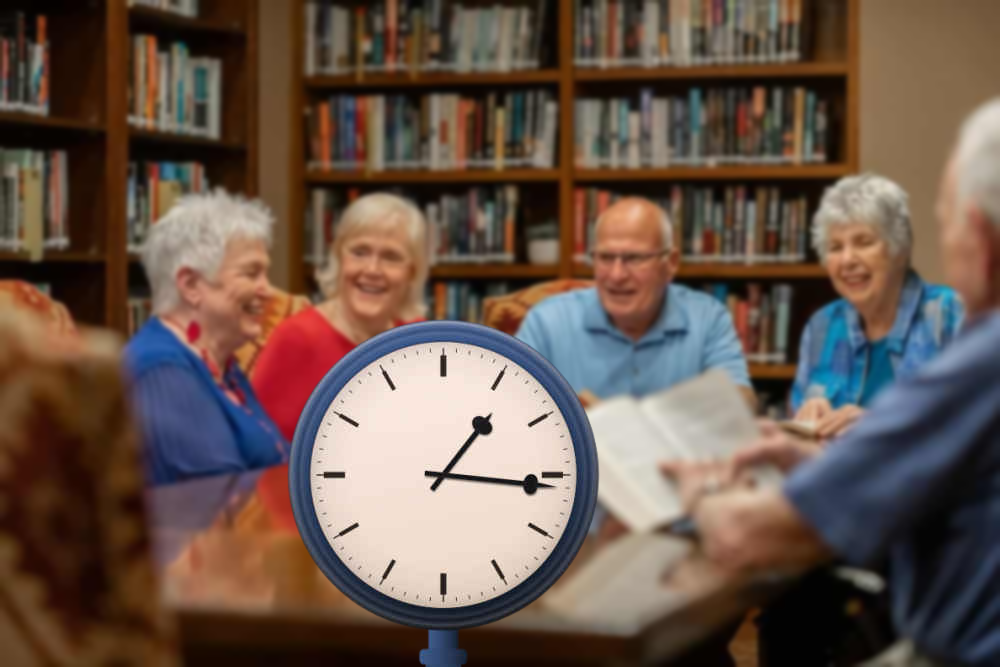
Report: h=1 m=16
